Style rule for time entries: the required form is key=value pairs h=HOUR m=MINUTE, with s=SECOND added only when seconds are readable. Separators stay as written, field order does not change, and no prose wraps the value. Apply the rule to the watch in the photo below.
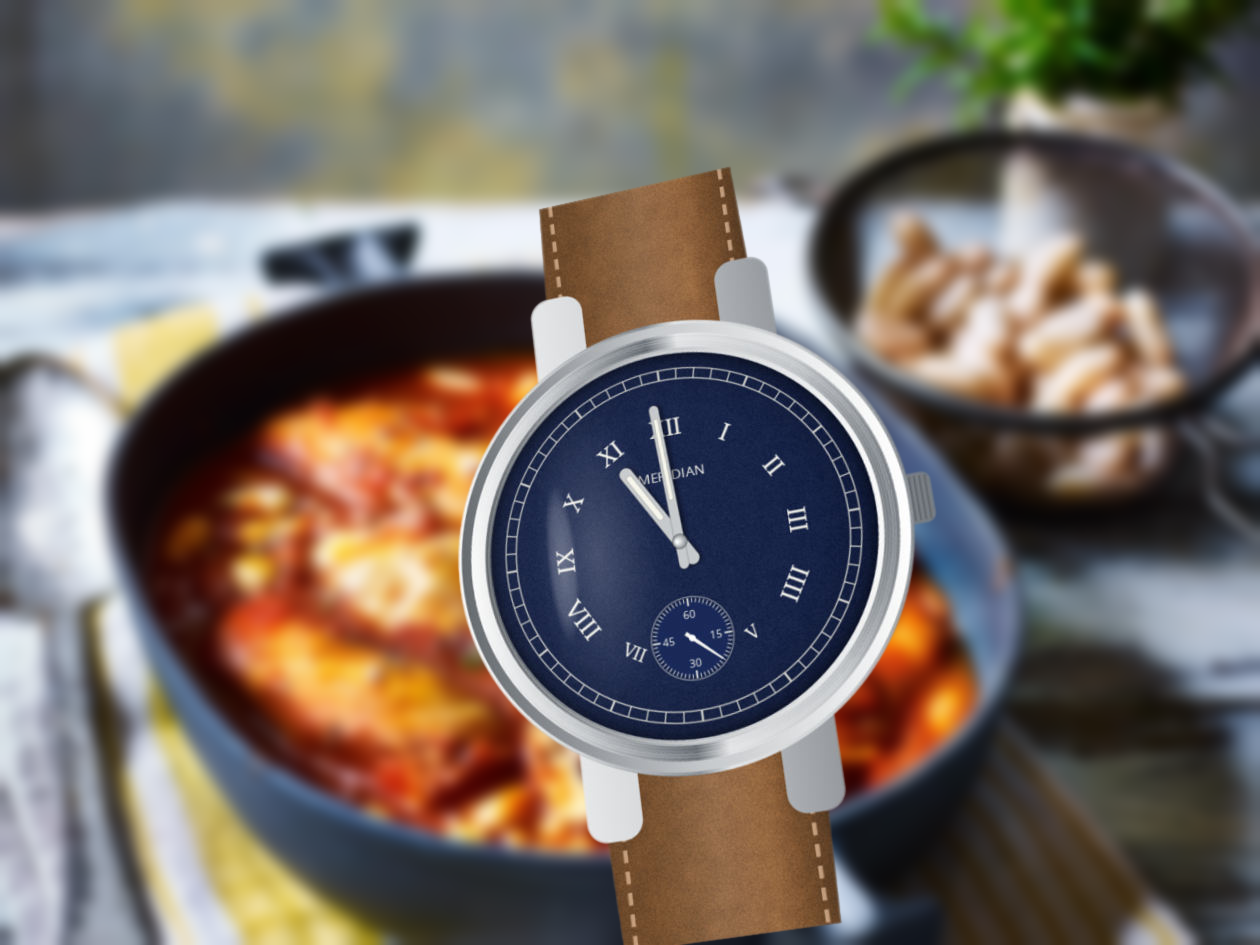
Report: h=10 m=59 s=22
